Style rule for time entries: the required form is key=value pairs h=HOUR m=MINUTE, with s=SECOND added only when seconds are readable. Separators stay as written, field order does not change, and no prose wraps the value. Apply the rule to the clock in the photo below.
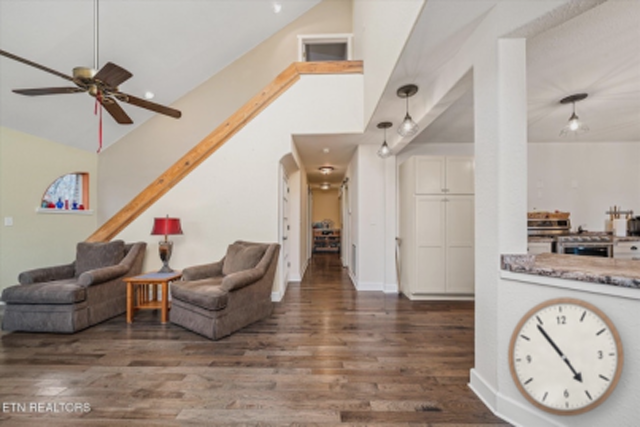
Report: h=4 m=54
